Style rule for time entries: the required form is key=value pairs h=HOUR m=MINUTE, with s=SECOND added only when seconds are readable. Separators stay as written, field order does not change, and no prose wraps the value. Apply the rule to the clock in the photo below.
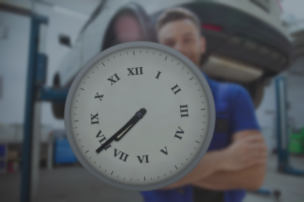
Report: h=7 m=39
